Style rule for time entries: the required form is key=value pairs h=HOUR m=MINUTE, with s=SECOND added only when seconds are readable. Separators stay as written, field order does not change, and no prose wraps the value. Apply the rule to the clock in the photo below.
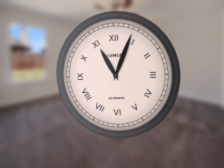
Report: h=11 m=4
